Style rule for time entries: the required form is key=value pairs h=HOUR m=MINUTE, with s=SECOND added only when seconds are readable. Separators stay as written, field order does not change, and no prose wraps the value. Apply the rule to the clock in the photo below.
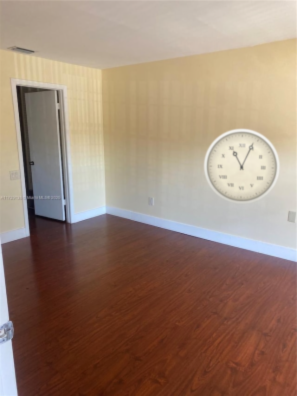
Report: h=11 m=4
